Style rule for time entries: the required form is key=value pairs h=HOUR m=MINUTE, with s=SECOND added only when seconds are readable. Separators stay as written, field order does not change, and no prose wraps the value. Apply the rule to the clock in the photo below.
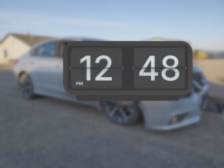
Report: h=12 m=48
